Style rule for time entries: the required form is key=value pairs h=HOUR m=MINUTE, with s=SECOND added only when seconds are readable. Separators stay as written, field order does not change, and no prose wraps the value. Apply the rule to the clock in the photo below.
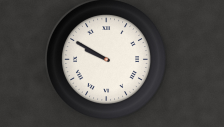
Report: h=9 m=50
